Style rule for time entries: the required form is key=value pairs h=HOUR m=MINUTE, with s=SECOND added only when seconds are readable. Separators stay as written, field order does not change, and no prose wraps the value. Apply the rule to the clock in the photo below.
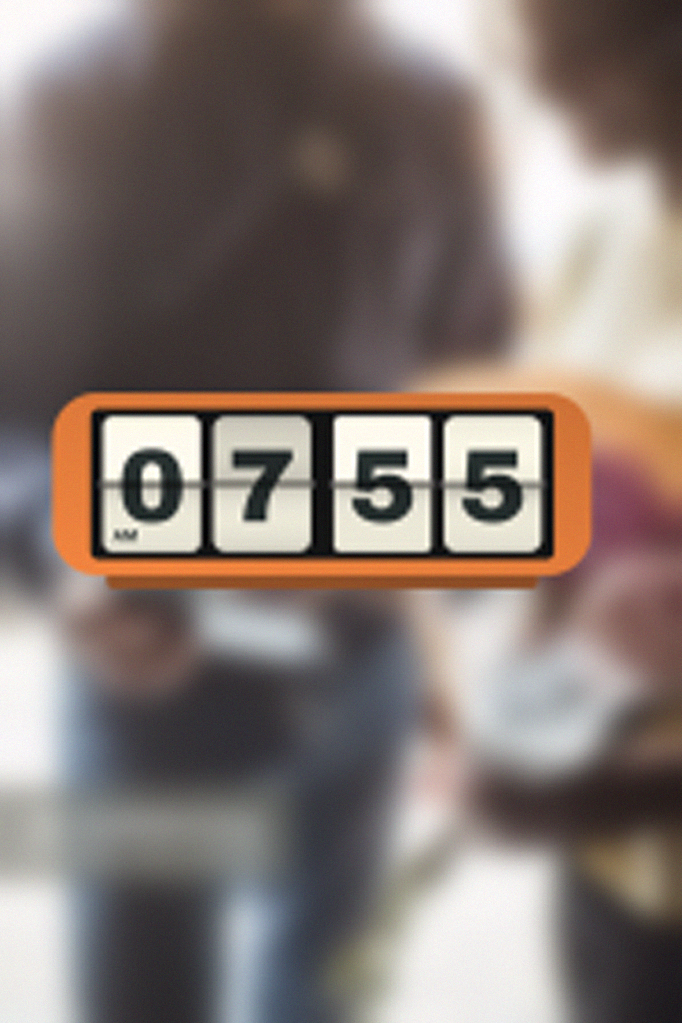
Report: h=7 m=55
